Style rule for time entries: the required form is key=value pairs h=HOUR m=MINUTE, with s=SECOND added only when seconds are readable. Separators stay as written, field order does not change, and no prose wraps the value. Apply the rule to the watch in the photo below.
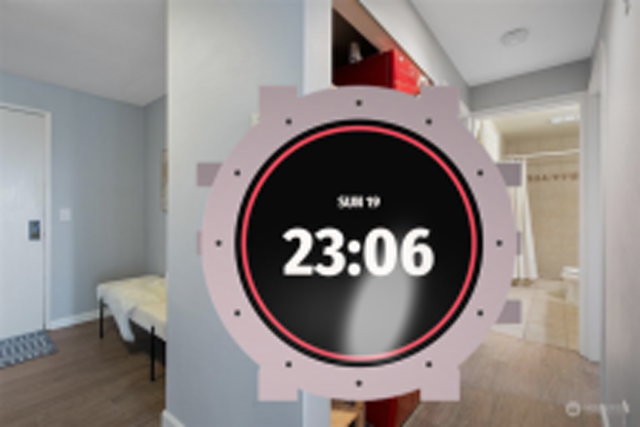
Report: h=23 m=6
